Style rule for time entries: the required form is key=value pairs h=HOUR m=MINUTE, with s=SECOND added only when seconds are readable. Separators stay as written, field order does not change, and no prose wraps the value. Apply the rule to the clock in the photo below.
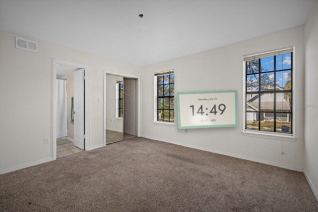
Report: h=14 m=49
